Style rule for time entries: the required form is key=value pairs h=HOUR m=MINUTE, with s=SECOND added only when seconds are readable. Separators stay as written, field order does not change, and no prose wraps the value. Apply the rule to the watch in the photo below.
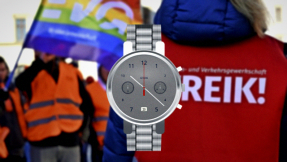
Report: h=10 m=22
